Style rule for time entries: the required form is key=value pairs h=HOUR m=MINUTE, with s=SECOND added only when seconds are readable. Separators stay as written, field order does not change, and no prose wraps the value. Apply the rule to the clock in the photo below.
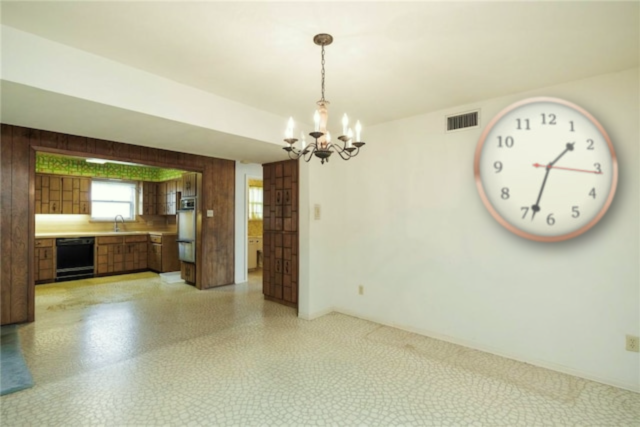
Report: h=1 m=33 s=16
